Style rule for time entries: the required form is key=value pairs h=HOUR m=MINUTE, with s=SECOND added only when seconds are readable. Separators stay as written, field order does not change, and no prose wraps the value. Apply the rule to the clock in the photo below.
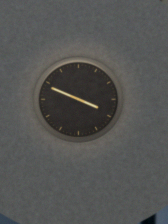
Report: h=3 m=49
